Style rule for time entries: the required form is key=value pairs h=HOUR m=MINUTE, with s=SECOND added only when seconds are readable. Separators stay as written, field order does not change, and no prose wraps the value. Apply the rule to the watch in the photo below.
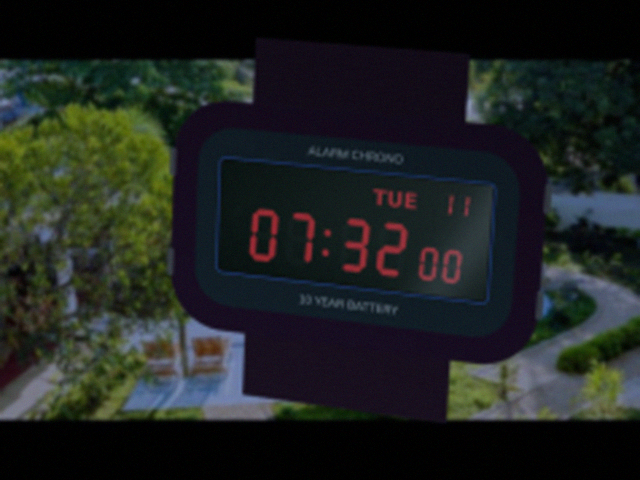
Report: h=7 m=32 s=0
